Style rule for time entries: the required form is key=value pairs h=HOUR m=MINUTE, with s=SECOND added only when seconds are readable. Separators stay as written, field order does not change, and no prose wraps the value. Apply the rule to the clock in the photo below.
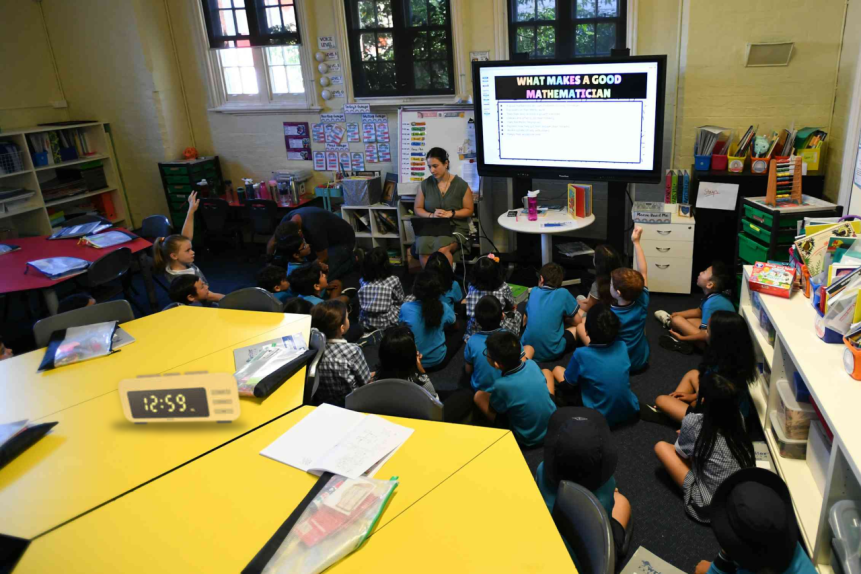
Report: h=12 m=59
